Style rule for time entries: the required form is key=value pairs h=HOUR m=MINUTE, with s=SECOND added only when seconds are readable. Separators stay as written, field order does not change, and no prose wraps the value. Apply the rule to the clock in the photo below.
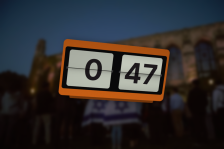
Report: h=0 m=47
